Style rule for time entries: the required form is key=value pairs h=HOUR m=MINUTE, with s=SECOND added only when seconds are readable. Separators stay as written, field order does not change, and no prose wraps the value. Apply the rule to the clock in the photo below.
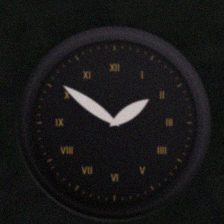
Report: h=1 m=51
